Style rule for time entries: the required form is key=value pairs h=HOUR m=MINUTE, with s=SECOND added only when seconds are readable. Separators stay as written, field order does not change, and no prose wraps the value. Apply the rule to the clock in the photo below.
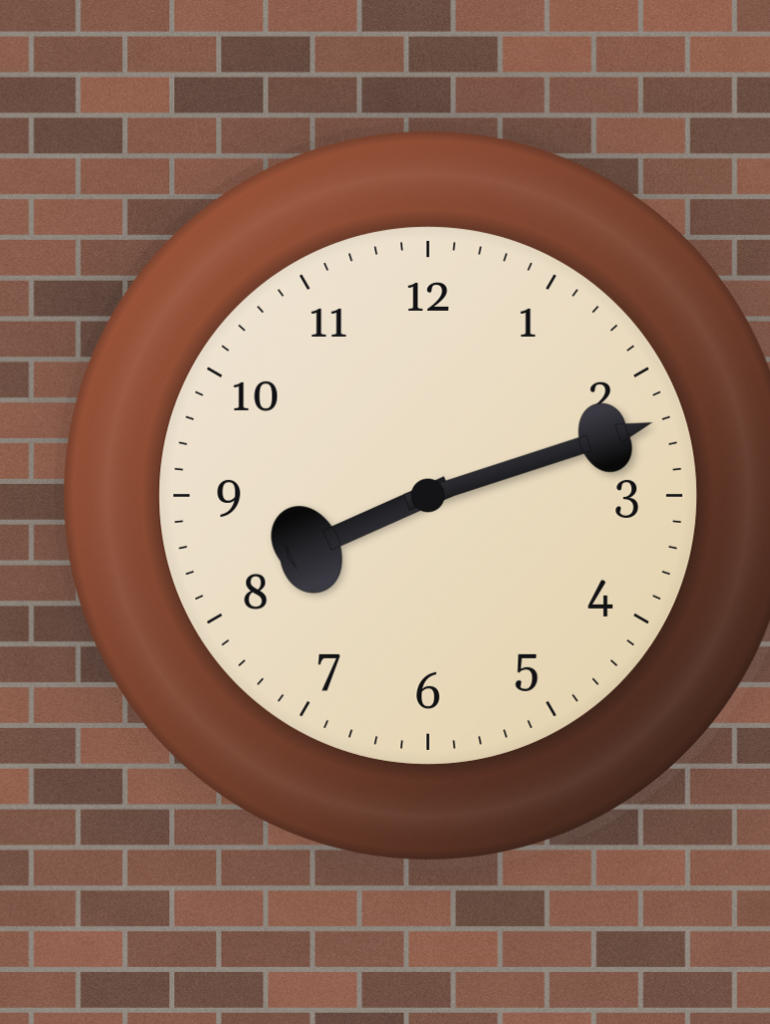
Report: h=8 m=12
